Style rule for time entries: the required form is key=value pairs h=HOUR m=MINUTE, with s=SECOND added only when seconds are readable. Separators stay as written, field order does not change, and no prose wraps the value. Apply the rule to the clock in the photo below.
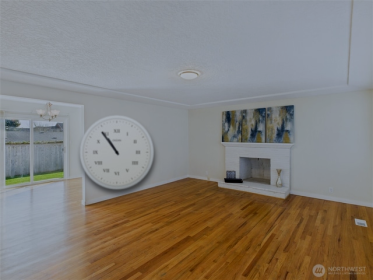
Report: h=10 m=54
